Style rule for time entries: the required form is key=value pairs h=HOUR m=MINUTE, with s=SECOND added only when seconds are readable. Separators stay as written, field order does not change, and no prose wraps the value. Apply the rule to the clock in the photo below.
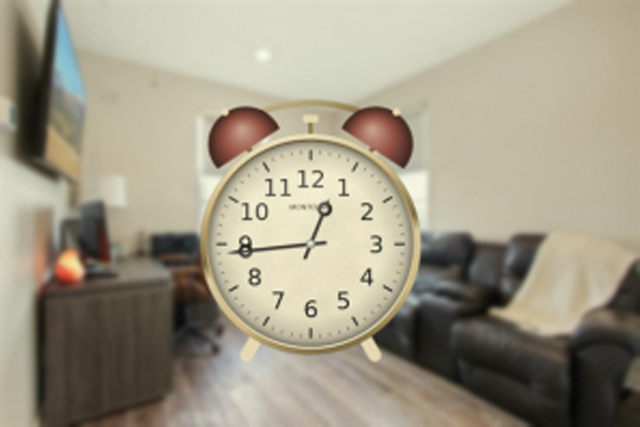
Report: h=12 m=44
